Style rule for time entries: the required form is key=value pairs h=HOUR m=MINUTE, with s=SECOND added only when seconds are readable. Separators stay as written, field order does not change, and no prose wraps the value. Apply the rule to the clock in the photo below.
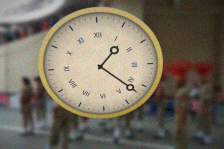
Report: h=1 m=22
